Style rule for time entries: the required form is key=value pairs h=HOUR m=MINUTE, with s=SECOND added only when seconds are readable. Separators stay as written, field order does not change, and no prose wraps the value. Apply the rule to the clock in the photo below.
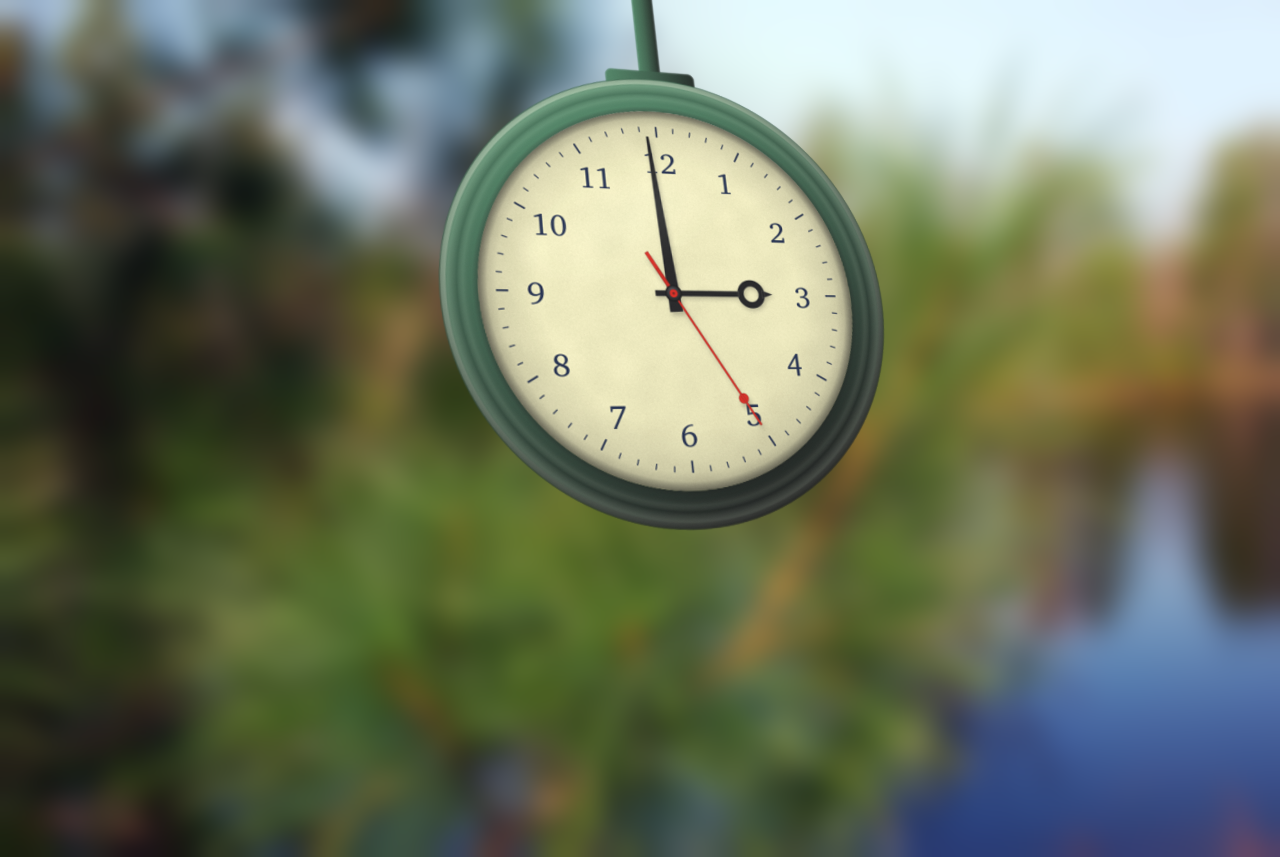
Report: h=2 m=59 s=25
